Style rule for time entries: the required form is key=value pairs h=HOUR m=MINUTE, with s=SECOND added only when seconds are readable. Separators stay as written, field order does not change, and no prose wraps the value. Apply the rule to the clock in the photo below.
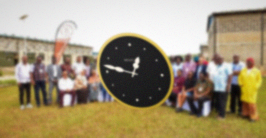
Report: h=12 m=47
